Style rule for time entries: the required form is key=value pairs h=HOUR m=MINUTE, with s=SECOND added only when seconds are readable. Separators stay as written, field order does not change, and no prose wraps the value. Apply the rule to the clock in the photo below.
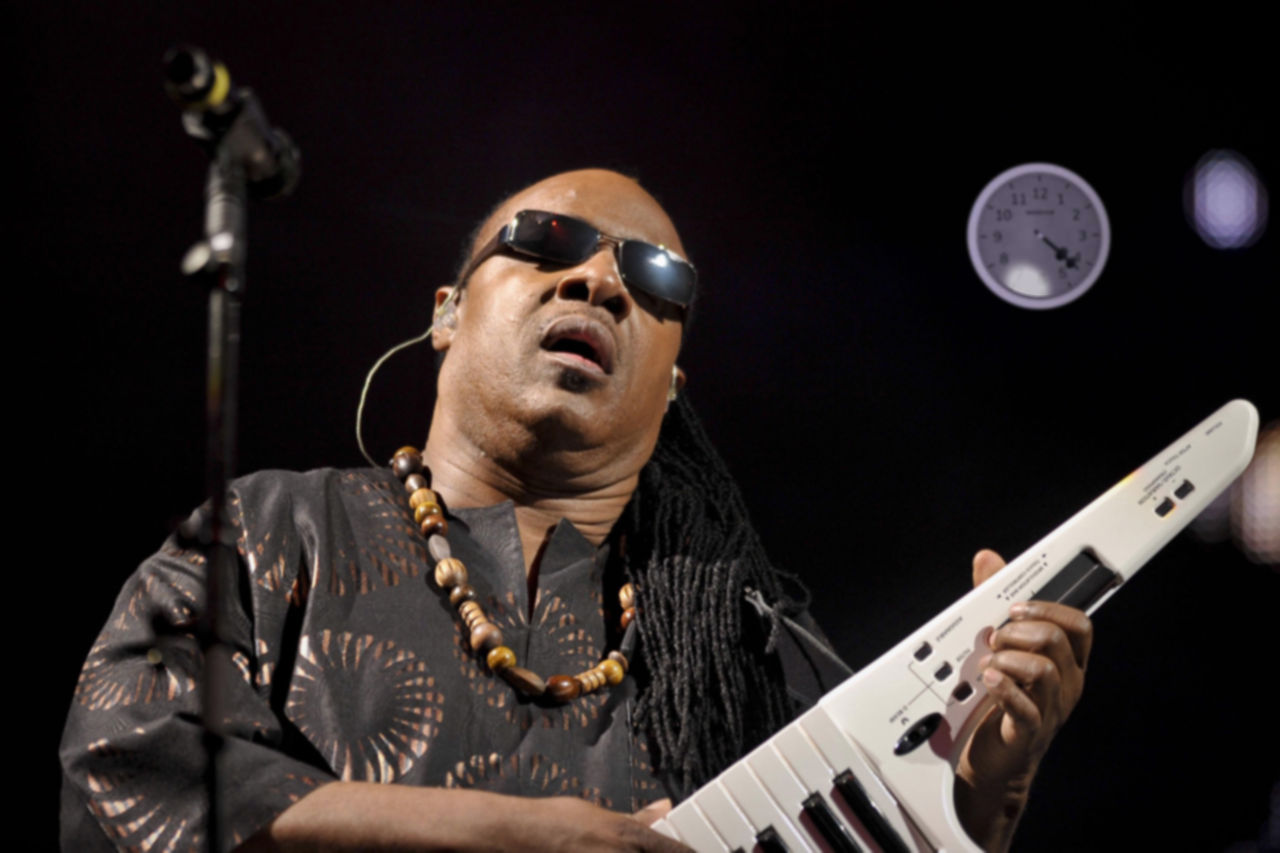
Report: h=4 m=22
